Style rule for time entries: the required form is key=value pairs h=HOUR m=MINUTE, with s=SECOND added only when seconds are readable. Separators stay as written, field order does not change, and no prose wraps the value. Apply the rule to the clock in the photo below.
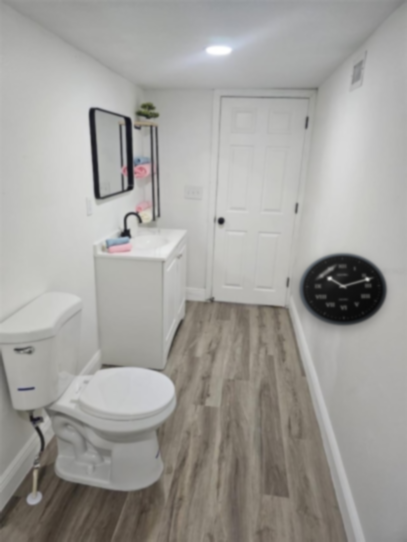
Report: h=10 m=12
